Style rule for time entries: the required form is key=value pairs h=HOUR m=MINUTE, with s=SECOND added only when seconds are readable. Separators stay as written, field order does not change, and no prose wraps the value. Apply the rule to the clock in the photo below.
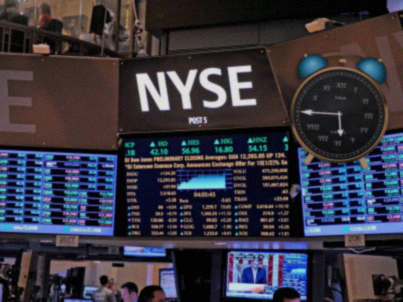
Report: h=5 m=45
